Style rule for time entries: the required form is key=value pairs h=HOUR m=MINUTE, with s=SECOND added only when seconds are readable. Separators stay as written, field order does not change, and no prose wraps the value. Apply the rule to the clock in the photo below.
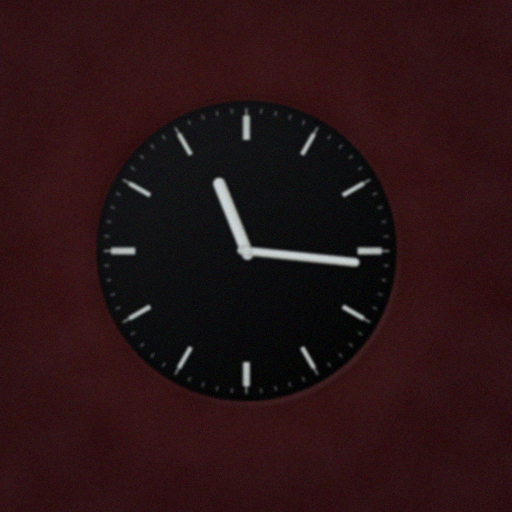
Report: h=11 m=16
